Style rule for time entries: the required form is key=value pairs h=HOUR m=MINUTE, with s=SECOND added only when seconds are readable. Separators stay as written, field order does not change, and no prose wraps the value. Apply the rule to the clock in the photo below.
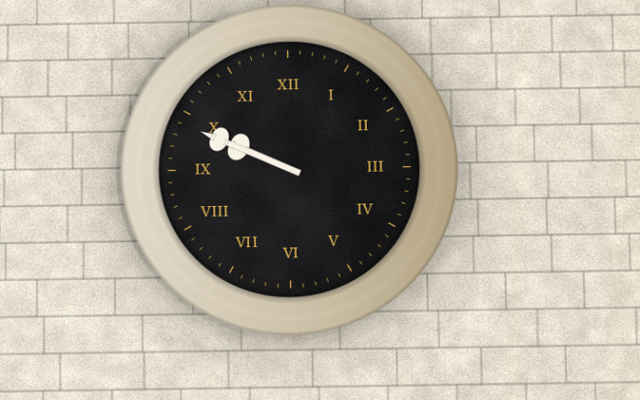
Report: h=9 m=49
